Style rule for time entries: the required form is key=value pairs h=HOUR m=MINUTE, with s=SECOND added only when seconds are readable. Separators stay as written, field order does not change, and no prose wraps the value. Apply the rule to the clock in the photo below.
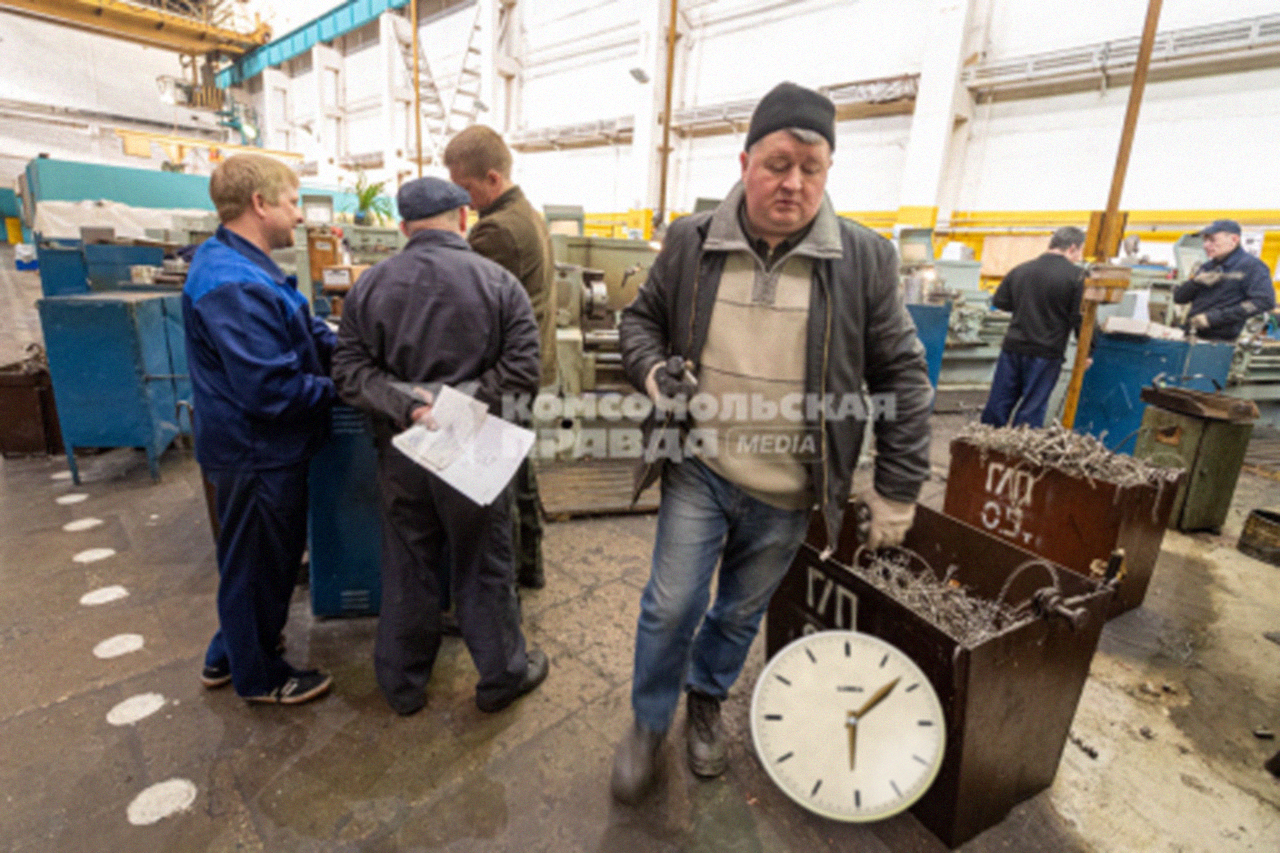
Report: h=6 m=8
